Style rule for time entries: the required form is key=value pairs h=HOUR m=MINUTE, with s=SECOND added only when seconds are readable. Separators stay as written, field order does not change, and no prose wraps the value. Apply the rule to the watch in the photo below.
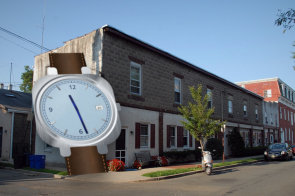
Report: h=11 m=28
